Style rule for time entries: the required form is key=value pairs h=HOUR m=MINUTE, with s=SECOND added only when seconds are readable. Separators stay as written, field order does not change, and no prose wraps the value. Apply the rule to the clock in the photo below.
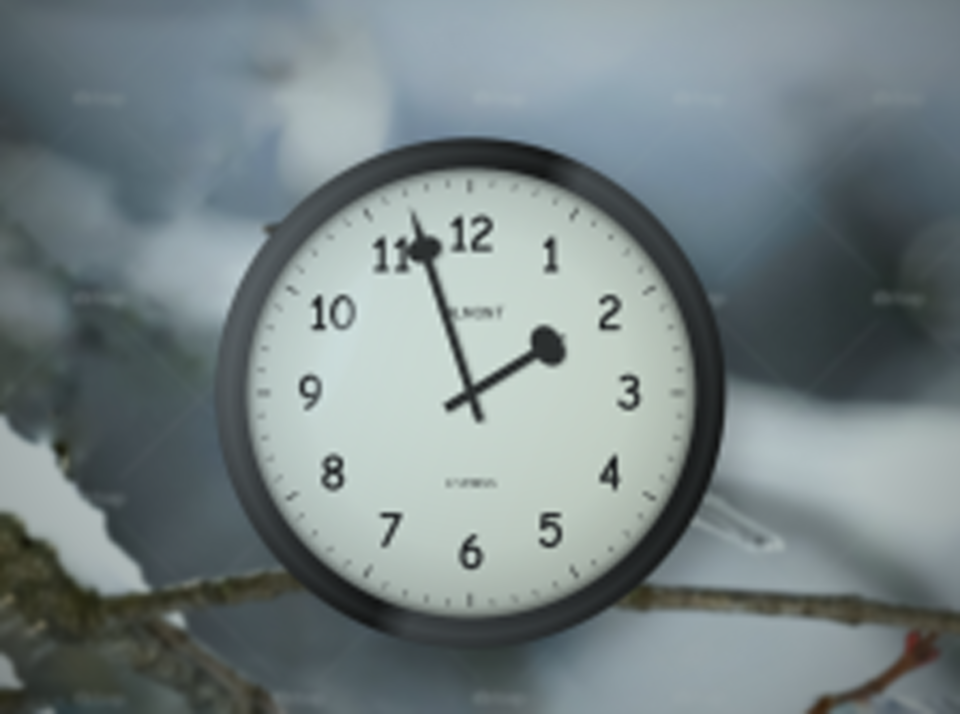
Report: h=1 m=57
